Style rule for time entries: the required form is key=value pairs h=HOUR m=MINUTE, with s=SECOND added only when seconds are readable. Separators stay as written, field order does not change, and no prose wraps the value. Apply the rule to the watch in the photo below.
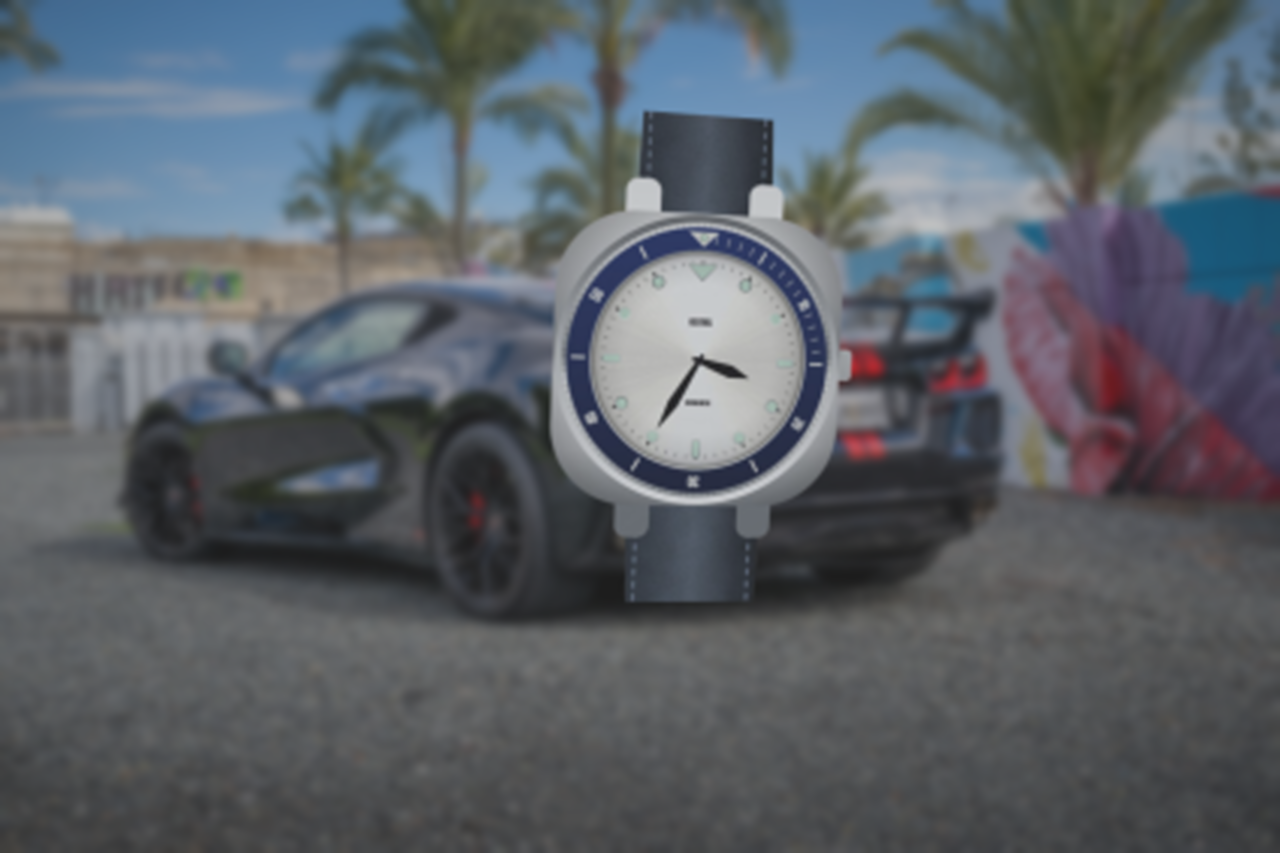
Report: h=3 m=35
